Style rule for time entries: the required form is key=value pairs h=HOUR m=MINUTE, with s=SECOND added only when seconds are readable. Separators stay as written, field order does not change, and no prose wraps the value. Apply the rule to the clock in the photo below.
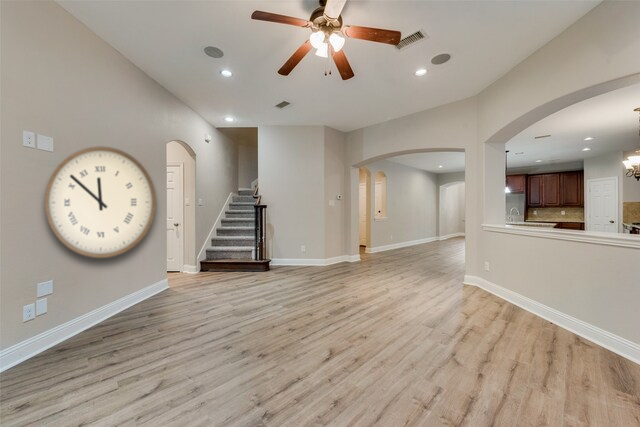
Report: h=11 m=52
